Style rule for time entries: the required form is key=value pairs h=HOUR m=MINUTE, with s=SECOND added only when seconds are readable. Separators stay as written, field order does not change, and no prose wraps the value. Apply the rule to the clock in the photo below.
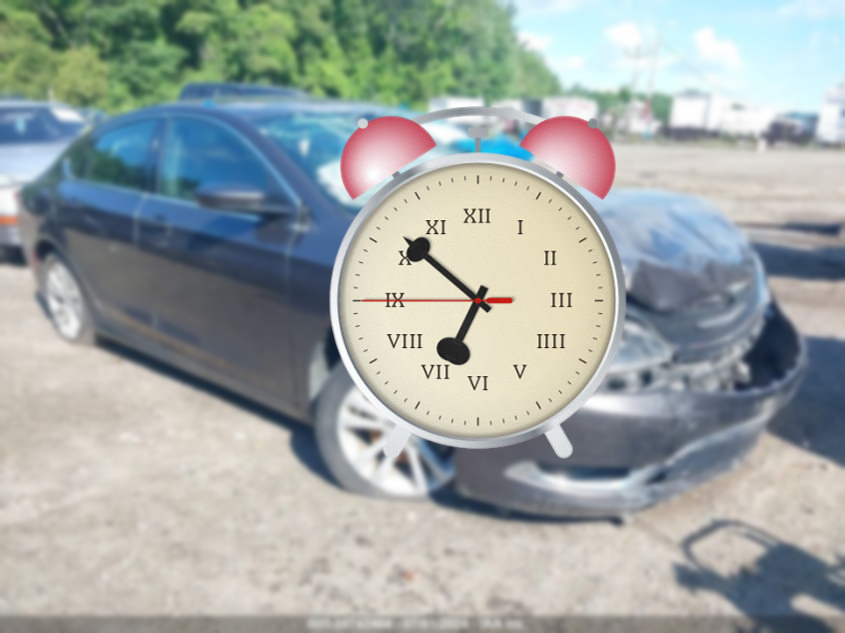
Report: h=6 m=51 s=45
